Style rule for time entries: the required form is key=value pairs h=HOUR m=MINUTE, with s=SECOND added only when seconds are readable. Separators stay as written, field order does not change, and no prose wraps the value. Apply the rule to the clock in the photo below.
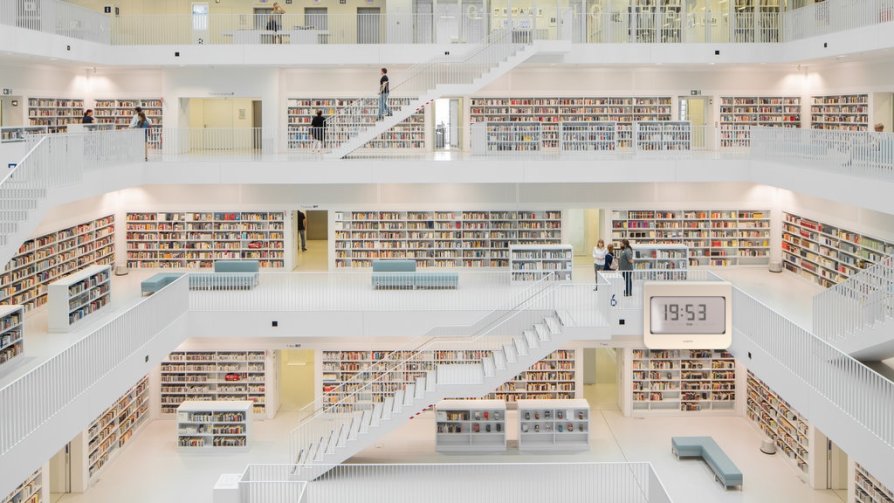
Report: h=19 m=53
